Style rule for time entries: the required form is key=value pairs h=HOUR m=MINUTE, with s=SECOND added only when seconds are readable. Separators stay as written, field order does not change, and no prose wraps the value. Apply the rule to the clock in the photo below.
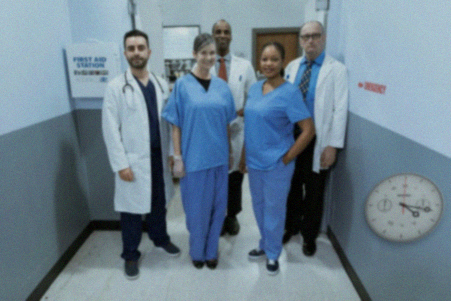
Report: h=4 m=17
